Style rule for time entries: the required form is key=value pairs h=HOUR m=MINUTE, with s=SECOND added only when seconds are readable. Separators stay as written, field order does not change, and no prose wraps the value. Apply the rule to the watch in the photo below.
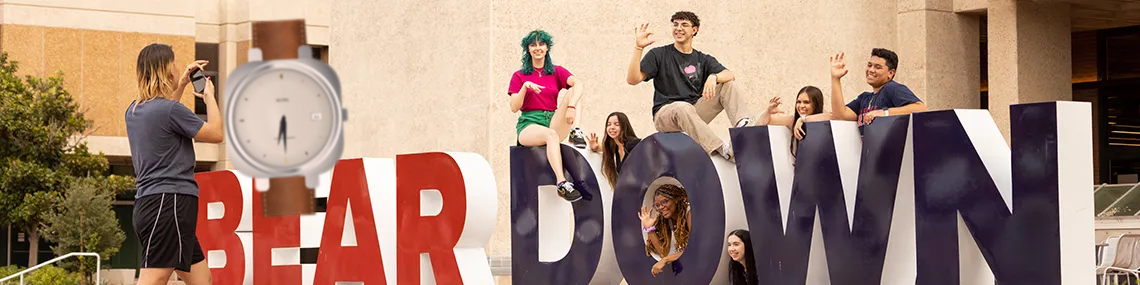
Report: h=6 m=30
